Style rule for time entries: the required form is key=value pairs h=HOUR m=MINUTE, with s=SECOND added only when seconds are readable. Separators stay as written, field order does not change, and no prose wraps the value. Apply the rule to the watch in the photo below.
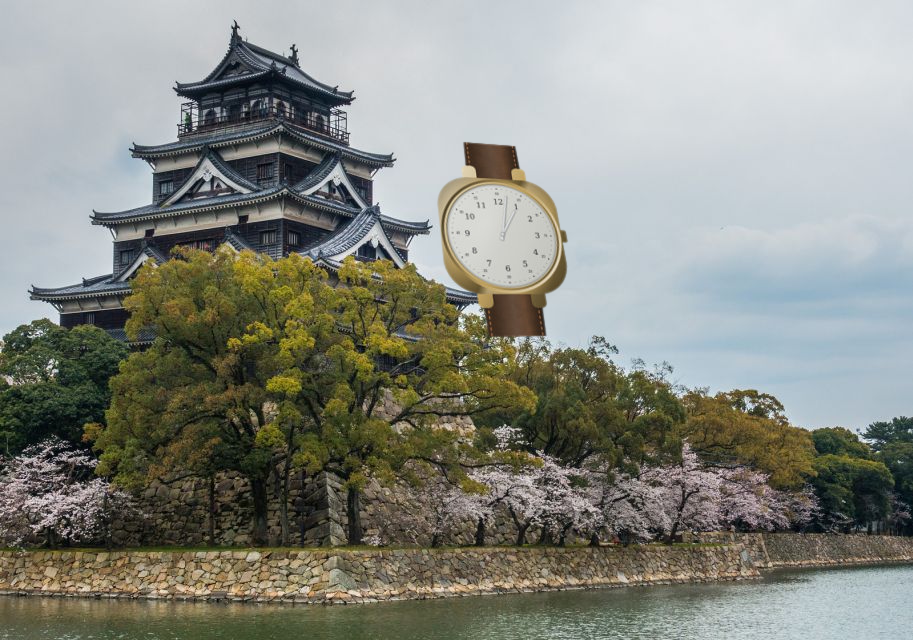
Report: h=1 m=2
